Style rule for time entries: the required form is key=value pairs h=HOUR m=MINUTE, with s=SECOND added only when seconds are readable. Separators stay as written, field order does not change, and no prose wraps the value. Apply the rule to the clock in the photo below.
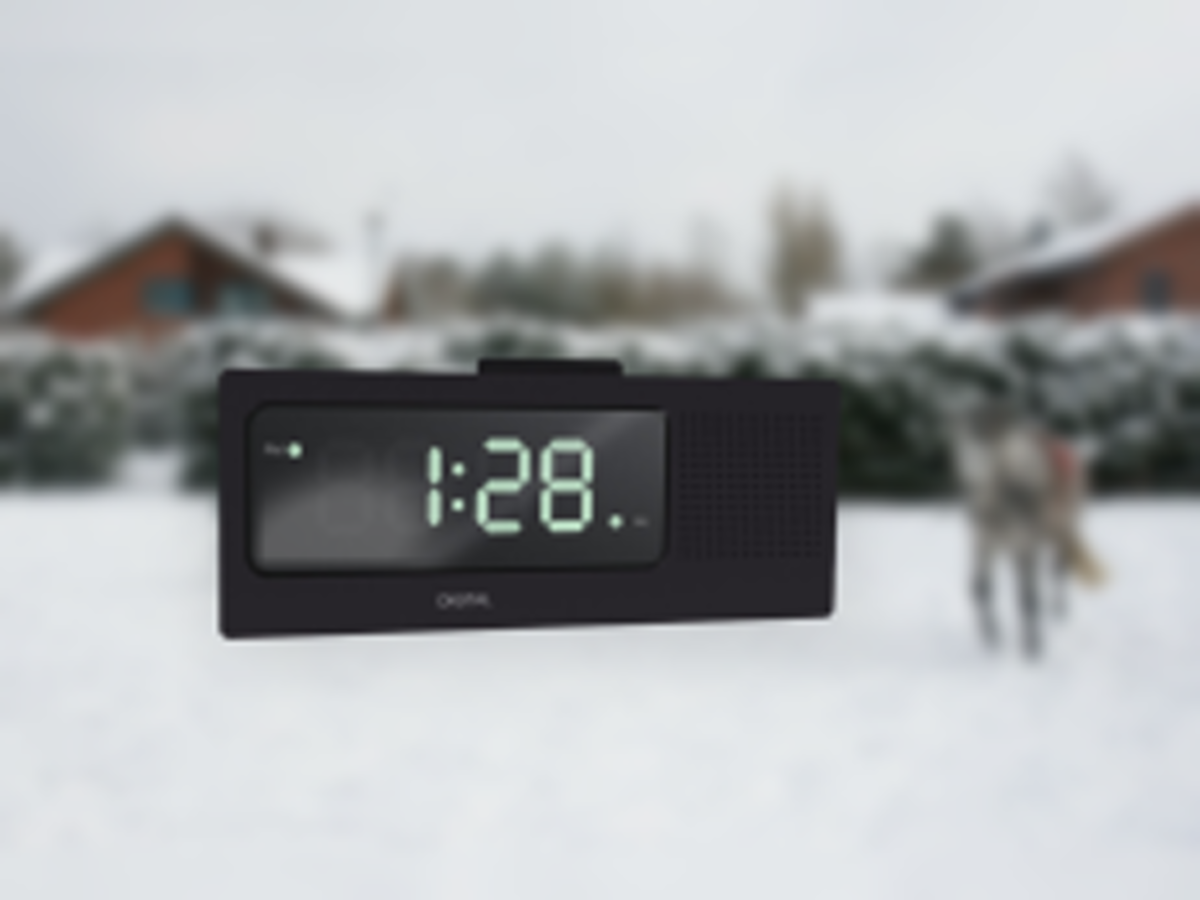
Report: h=1 m=28
